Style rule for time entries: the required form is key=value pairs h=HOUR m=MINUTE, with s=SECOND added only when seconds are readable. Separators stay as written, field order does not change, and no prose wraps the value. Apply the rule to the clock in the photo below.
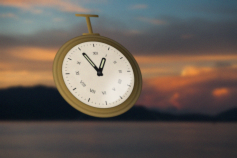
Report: h=12 m=55
